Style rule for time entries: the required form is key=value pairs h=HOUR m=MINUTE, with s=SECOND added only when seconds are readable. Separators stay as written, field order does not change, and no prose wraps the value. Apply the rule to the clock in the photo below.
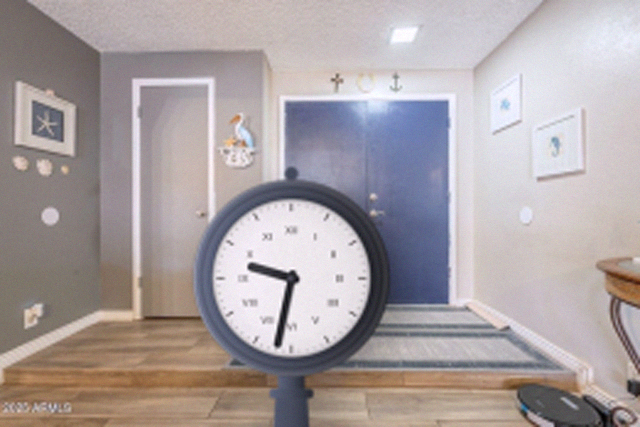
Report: h=9 m=32
